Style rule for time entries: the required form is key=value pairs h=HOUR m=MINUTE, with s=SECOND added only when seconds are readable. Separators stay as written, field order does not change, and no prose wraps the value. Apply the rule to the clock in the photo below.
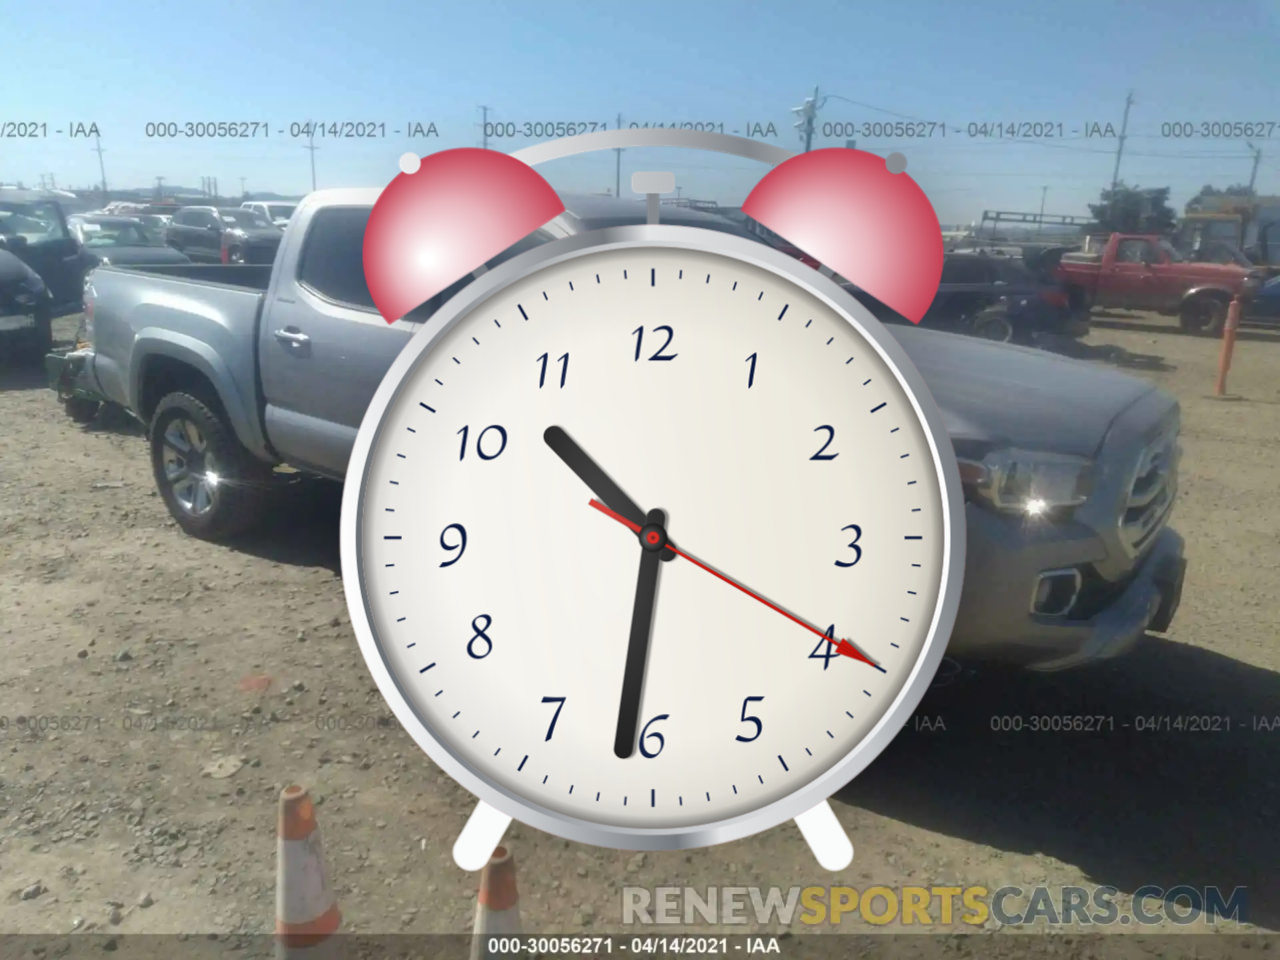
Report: h=10 m=31 s=20
